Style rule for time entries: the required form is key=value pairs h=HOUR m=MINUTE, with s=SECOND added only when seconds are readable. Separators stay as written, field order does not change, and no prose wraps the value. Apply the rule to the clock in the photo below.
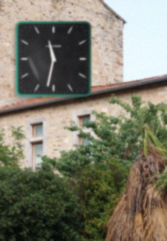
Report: h=11 m=32
